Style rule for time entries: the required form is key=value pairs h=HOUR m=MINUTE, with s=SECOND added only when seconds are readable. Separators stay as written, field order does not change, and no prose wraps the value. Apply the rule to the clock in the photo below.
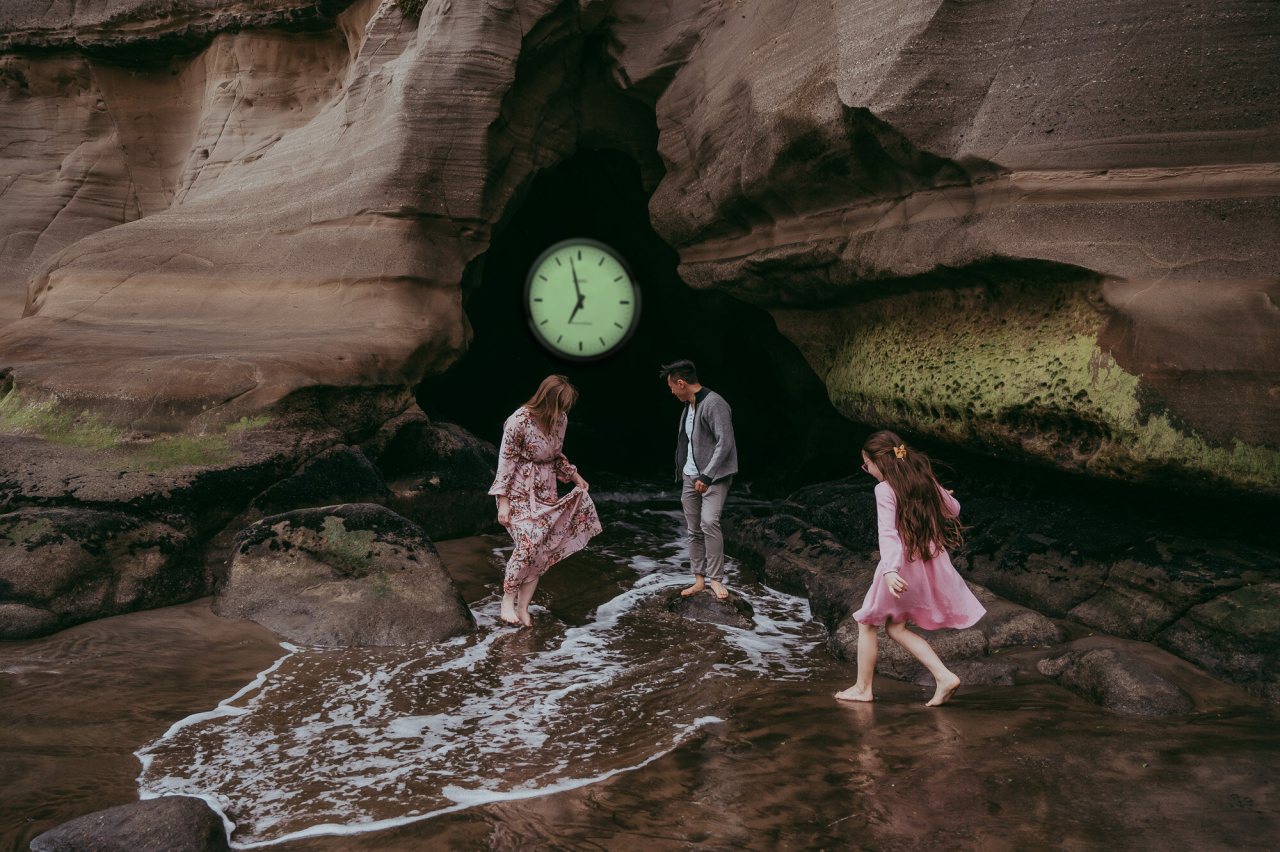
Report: h=6 m=58
